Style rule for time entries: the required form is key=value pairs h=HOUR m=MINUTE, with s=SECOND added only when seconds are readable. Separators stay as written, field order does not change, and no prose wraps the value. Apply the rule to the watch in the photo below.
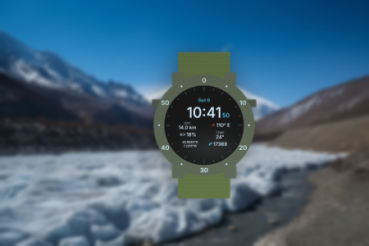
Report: h=10 m=41
